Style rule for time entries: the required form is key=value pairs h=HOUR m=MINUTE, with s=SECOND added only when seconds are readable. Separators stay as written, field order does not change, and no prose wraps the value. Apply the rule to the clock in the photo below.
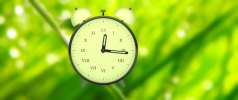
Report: h=12 m=16
